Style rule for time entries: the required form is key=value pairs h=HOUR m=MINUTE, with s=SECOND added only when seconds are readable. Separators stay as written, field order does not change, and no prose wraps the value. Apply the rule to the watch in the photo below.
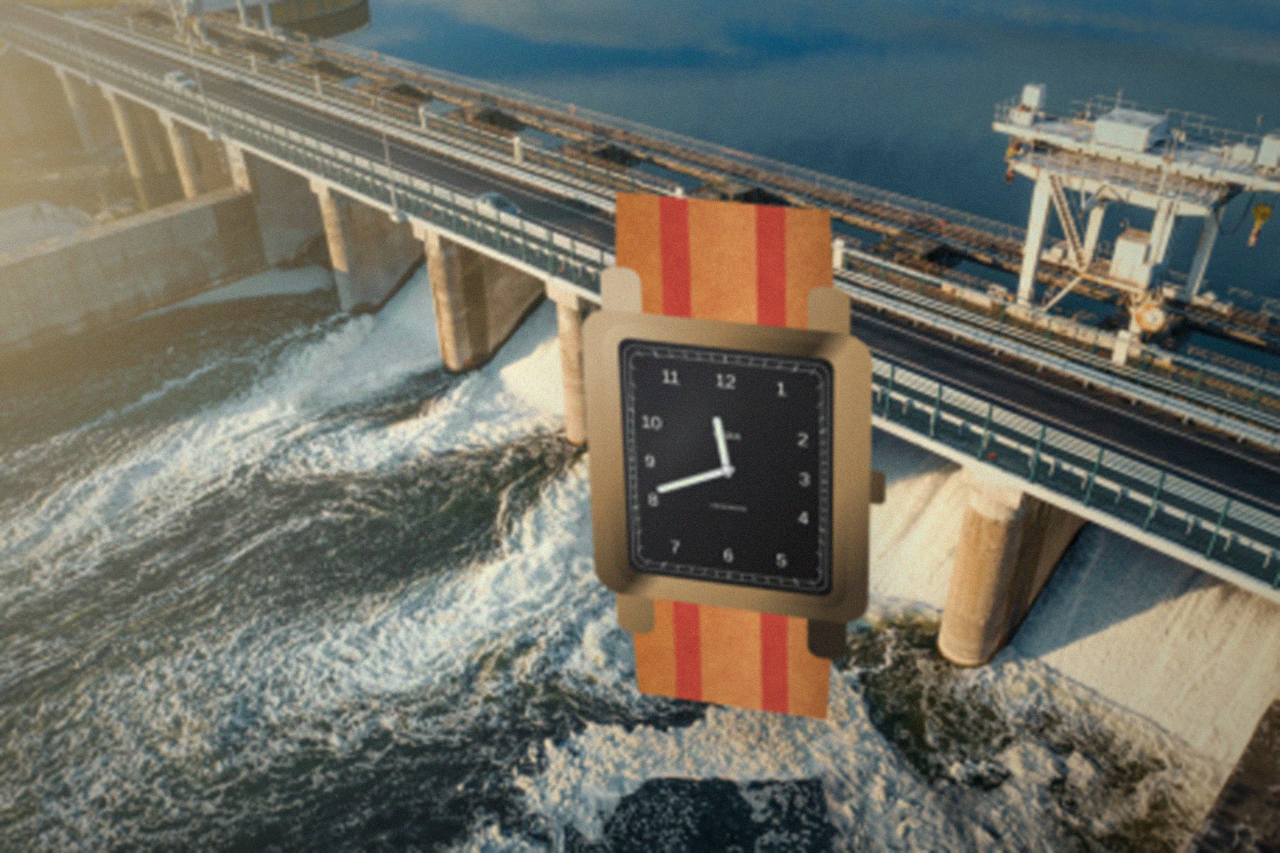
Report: h=11 m=41
